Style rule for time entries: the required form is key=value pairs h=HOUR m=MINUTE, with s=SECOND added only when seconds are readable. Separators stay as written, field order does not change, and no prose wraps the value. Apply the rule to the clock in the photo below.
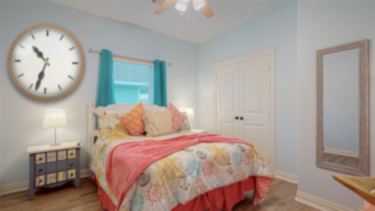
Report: h=10 m=33
